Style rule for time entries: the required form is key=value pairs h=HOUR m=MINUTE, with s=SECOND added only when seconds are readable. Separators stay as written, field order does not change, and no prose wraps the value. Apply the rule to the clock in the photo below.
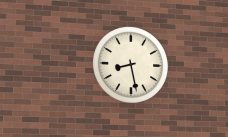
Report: h=8 m=28
